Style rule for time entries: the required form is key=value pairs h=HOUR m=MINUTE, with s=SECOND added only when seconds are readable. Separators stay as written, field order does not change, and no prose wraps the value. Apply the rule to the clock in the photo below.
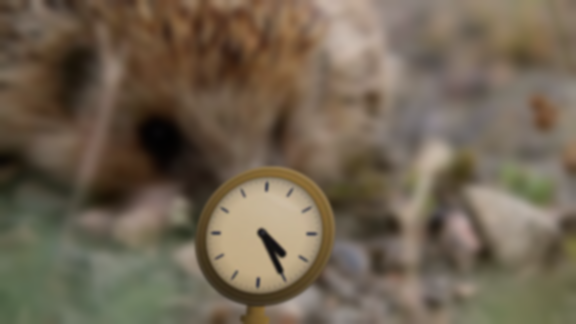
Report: h=4 m=25
